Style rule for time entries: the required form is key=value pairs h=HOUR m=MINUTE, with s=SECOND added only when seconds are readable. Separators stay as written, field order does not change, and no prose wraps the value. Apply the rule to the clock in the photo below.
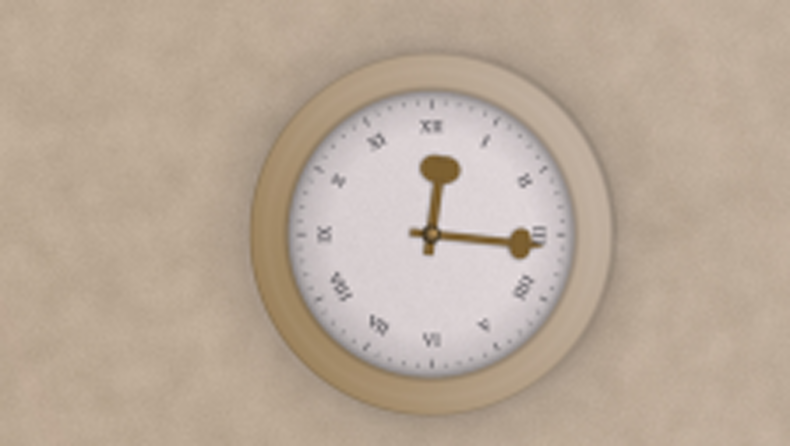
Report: h=12 m=16
